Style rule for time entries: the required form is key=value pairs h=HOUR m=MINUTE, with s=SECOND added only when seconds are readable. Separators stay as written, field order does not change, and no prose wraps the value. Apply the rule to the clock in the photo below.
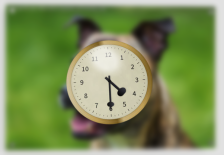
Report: h=4 m=30
